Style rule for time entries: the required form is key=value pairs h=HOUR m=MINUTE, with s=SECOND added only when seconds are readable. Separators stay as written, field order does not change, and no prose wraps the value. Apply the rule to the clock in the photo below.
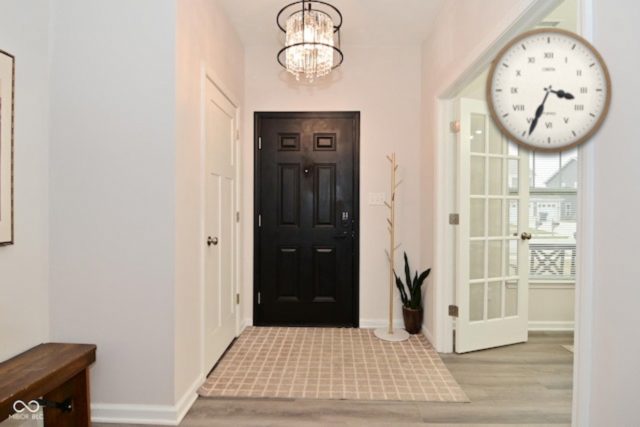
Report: h=3 m=34
